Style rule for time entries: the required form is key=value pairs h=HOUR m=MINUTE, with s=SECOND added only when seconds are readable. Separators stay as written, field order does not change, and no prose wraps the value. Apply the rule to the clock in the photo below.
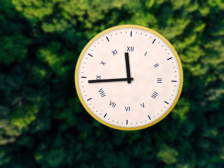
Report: h=11 m=44
